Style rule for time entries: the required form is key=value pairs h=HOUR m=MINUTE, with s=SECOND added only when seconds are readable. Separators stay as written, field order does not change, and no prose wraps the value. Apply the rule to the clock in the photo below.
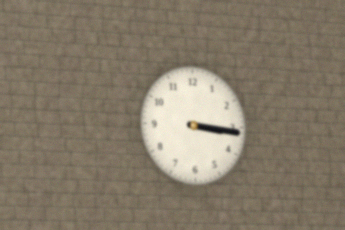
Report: h=3 m=16
